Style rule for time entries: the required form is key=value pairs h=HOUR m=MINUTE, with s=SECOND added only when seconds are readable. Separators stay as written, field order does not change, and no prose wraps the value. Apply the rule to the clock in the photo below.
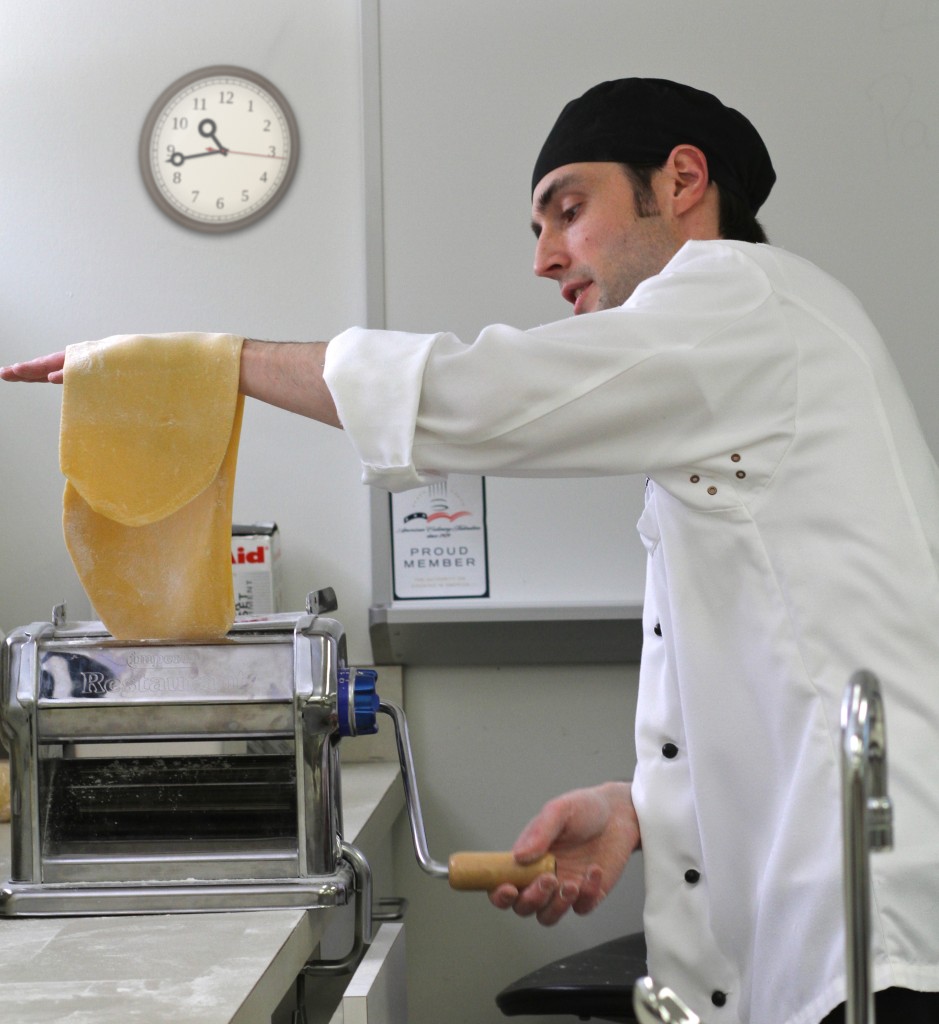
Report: h=10 m=43 s=16
